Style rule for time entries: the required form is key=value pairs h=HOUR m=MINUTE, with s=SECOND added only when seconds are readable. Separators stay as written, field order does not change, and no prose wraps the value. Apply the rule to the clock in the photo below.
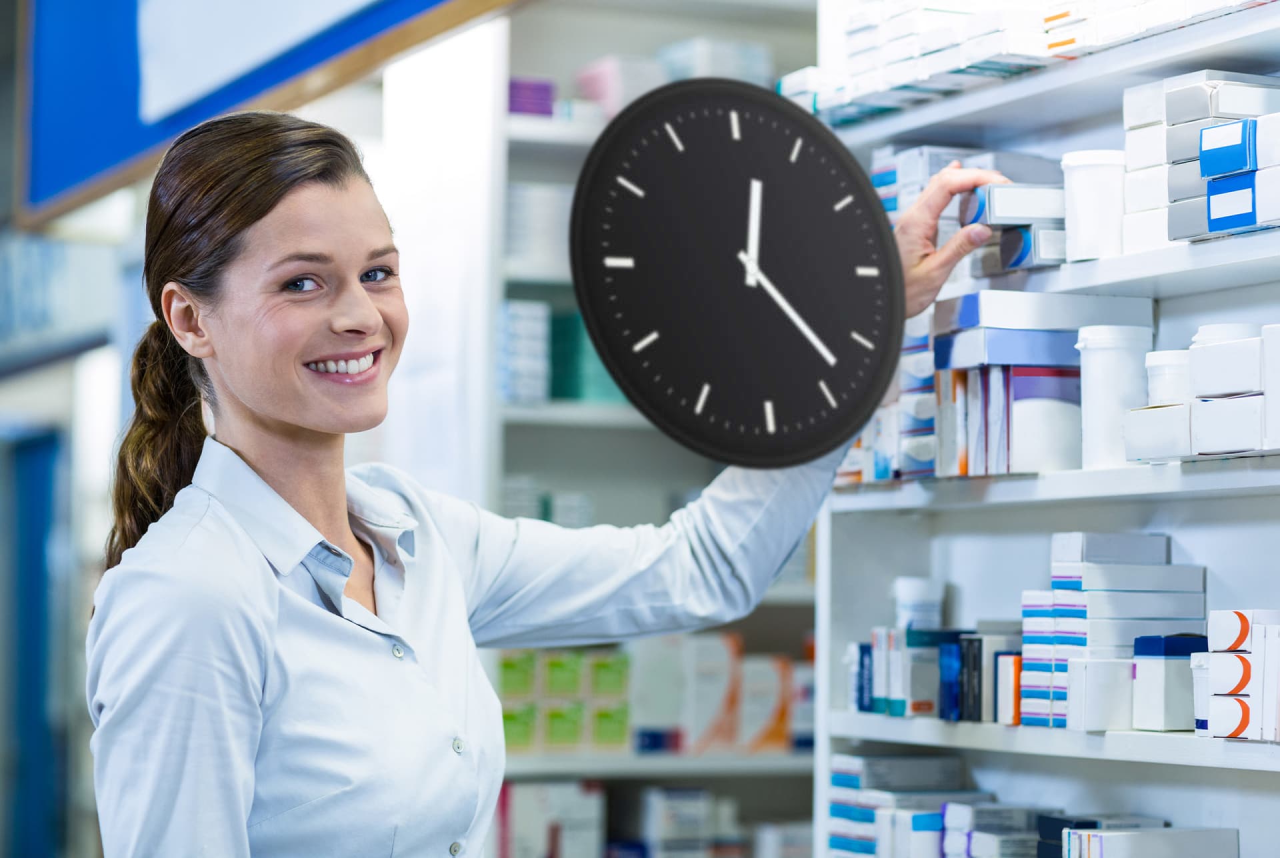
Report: h=12 m=23
